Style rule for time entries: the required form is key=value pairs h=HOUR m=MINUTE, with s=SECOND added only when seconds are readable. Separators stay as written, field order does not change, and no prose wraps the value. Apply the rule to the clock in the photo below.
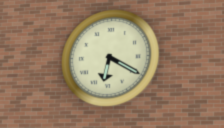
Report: h=6 m=20
